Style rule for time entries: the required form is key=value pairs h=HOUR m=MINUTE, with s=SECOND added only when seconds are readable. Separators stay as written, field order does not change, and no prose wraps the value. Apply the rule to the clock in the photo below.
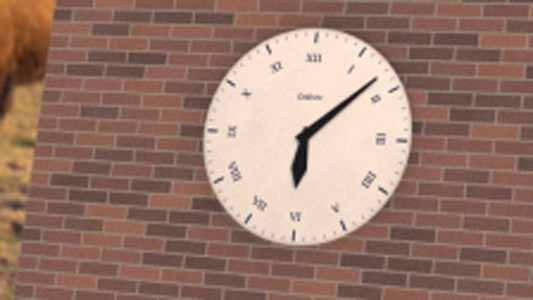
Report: h=6 m=8
